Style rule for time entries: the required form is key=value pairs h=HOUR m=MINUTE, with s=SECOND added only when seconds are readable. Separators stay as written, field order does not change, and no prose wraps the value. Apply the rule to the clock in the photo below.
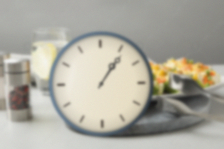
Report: h=1 m=6
